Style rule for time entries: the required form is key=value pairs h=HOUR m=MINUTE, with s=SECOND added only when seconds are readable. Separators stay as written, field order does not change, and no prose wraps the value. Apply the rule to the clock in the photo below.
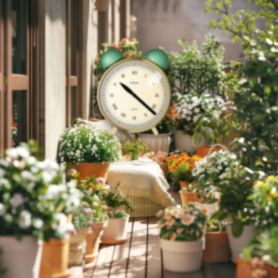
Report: h=10 m=22
